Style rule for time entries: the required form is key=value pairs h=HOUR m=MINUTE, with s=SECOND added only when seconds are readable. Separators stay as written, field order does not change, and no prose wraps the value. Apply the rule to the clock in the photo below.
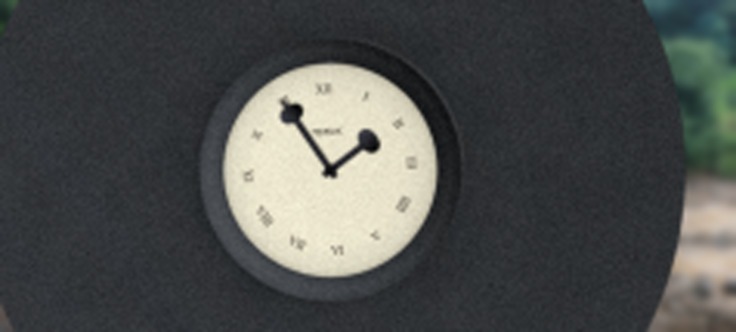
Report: h=1 m=55
